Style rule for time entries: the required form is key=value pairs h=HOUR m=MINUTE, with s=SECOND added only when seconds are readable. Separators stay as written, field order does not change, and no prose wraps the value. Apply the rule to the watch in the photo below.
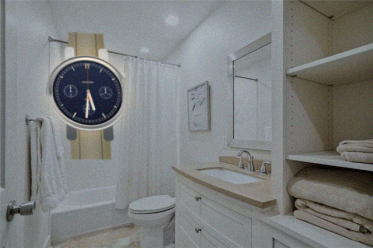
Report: h=5 m=31
